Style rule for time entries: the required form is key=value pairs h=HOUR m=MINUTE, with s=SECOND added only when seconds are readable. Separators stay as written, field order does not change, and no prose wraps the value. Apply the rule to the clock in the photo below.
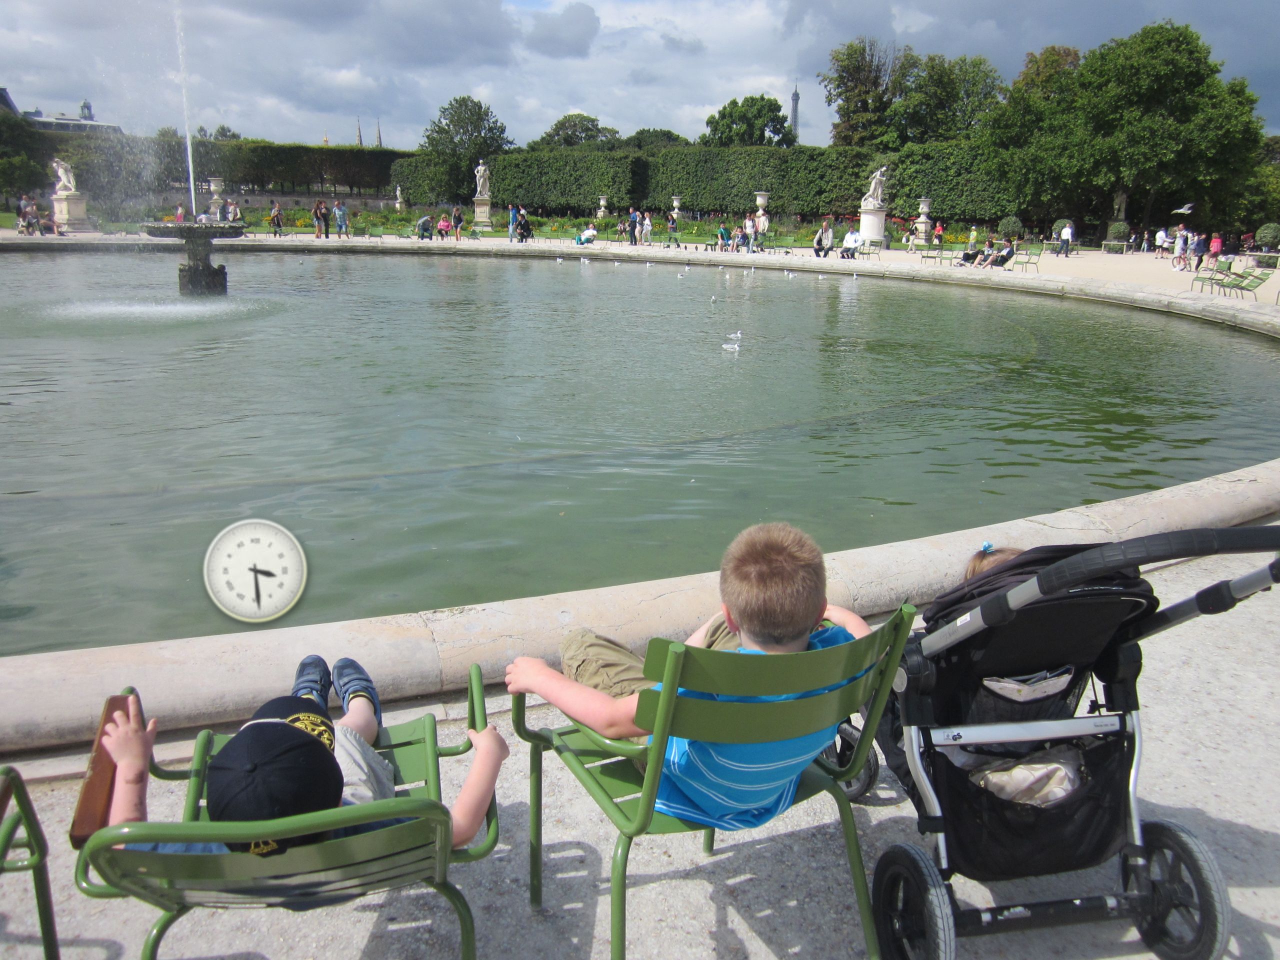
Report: h=3 m=29
